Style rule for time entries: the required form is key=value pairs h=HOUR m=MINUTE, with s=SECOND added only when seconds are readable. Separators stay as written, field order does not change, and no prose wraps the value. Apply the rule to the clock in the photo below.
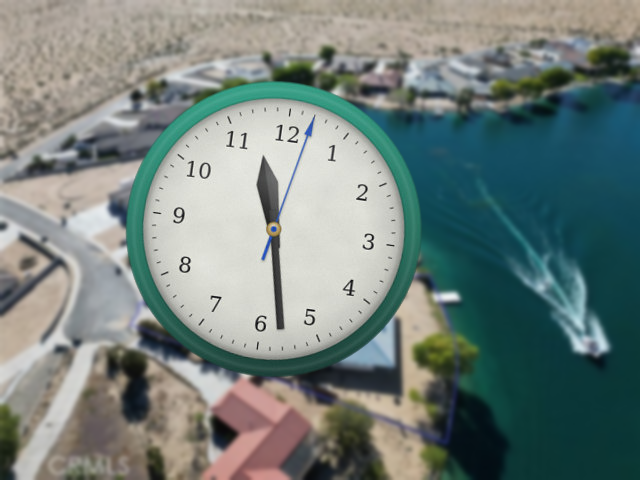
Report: h=11 m=28 s=2
